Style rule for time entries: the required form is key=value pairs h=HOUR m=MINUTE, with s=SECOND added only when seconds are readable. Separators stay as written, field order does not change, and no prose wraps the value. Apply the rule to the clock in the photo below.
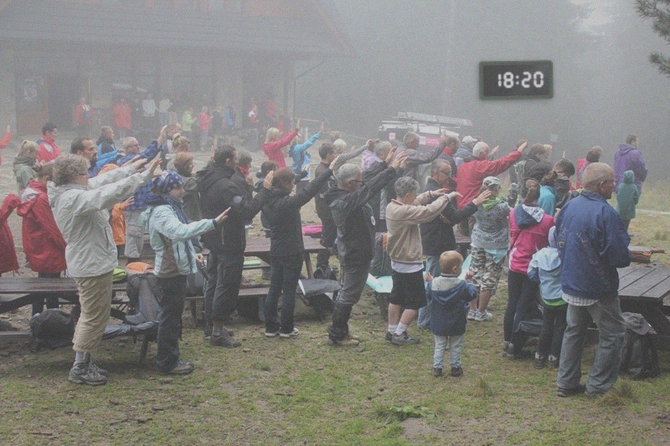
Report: h=18 m=20
